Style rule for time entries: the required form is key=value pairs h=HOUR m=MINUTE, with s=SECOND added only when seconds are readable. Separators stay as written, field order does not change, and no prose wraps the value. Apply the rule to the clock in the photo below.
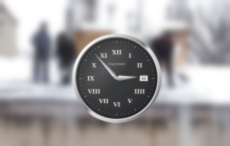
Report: h=2 m=53
